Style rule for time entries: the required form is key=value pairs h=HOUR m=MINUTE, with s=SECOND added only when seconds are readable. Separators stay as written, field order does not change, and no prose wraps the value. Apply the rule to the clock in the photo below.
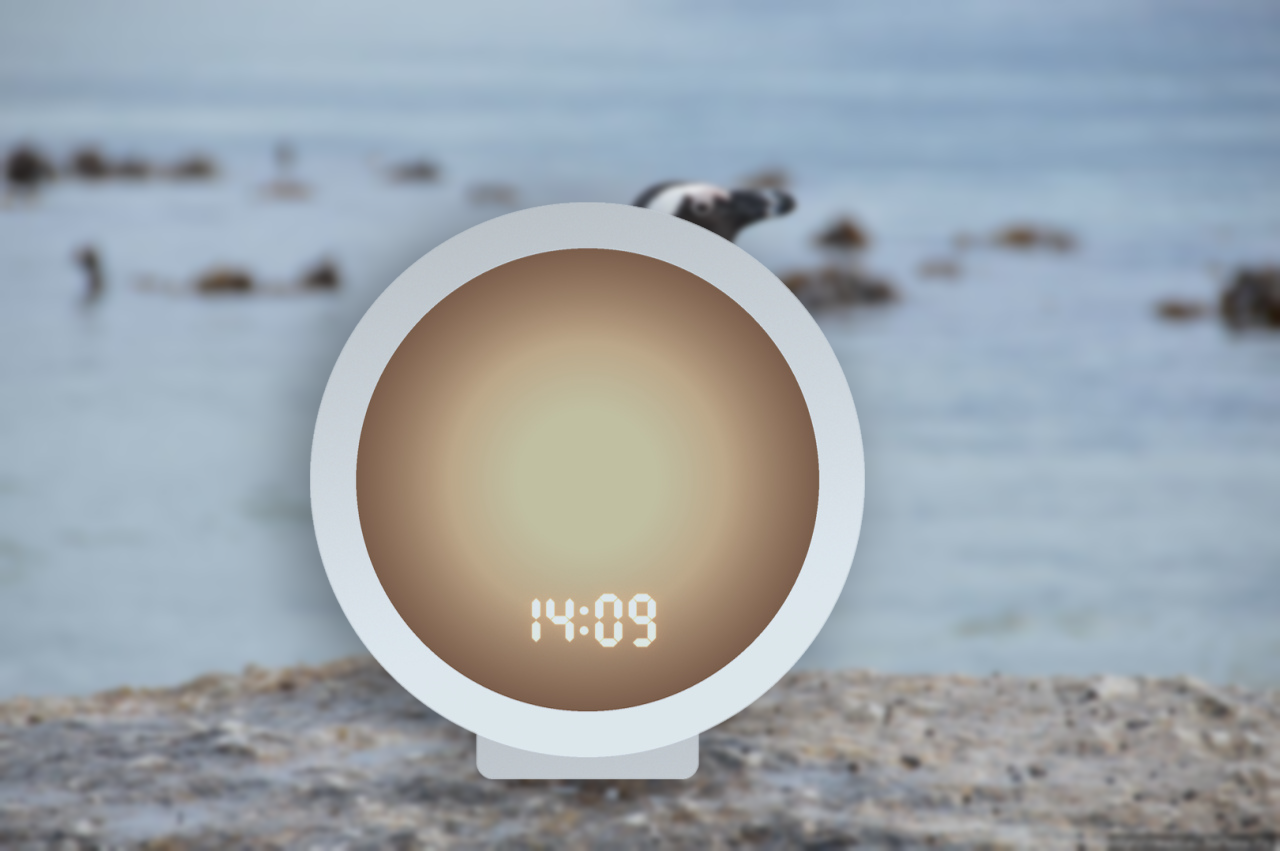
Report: h=14 m=9
